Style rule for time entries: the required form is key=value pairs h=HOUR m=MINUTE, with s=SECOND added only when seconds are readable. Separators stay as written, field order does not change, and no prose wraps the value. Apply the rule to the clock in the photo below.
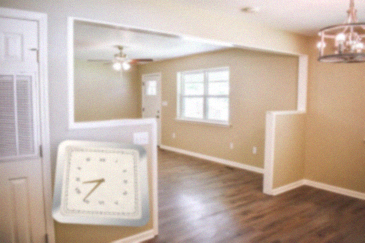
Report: h=8 m=36
